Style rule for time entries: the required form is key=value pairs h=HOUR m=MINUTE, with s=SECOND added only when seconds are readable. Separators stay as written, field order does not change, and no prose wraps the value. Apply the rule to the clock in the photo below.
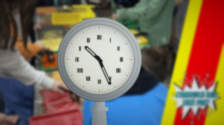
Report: h=10 m=26
